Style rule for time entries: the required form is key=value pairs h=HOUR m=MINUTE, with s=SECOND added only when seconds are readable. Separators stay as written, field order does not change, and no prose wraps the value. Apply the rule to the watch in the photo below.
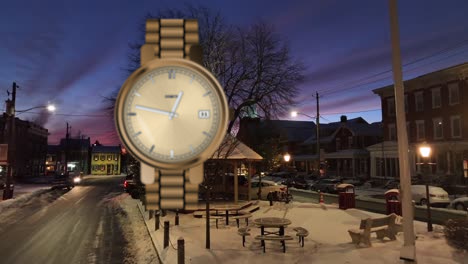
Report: h=12 m=47
